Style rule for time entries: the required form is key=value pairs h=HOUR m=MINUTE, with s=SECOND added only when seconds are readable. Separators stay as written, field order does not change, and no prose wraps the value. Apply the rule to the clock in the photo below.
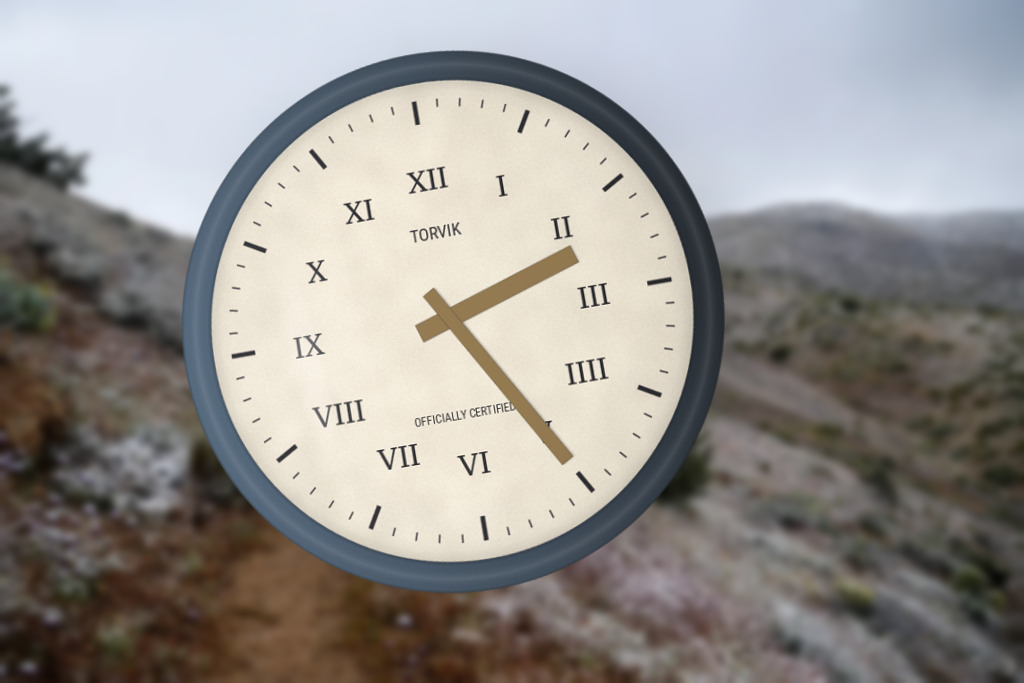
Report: h=2 m=25
